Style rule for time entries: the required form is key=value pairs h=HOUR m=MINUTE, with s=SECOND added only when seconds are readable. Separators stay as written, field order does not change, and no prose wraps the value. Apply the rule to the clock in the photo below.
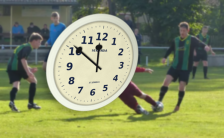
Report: h=11 m=51
